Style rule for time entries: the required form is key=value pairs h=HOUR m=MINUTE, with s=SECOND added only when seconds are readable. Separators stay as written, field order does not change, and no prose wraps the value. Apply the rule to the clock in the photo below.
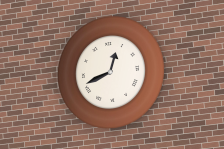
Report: h=12 m=42
